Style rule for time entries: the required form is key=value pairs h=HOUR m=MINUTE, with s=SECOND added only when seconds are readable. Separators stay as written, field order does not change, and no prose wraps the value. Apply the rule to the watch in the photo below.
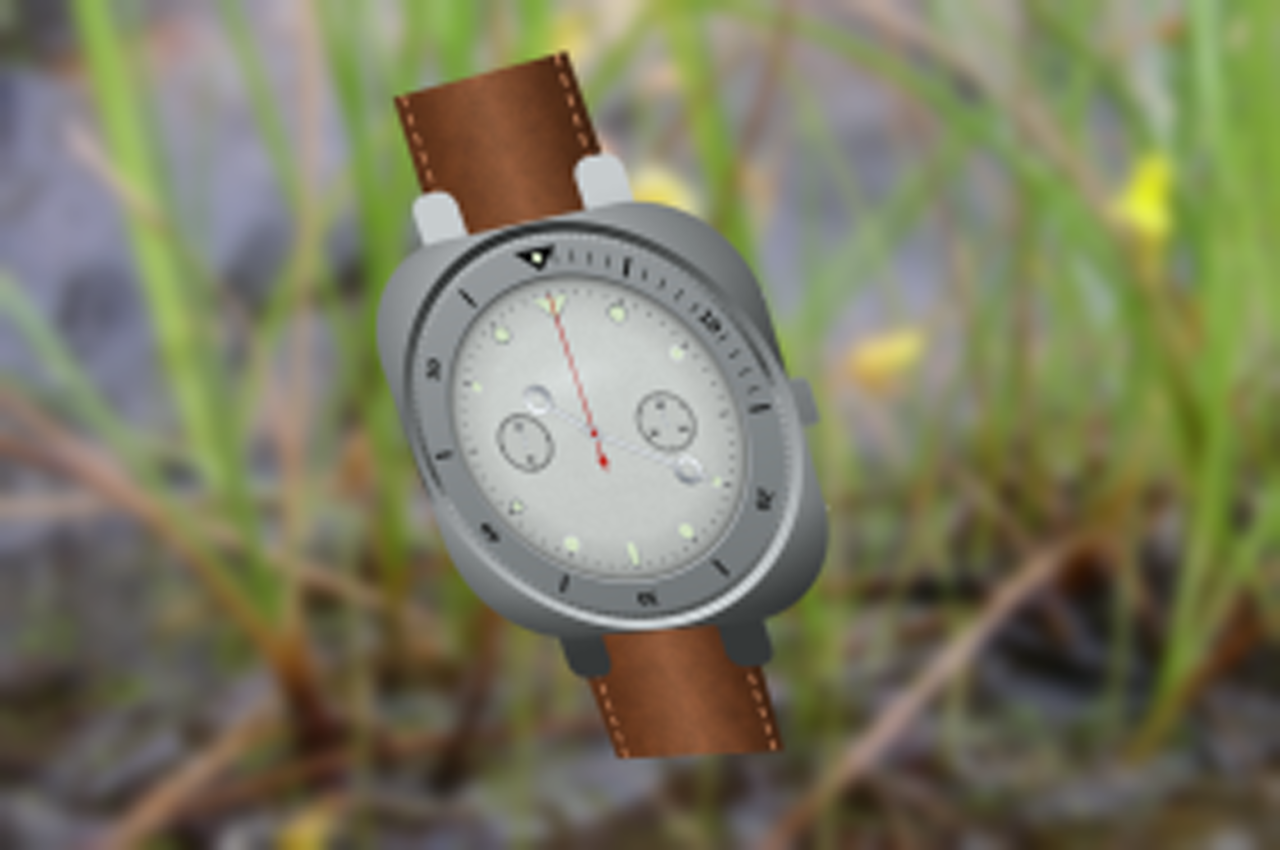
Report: h=10 m=20
